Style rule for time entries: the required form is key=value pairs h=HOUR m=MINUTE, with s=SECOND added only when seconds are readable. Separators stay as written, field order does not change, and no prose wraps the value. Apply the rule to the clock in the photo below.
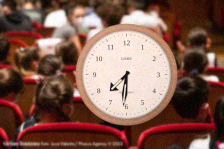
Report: h=7 m=31
